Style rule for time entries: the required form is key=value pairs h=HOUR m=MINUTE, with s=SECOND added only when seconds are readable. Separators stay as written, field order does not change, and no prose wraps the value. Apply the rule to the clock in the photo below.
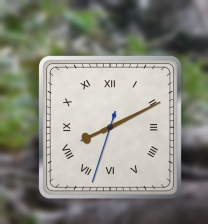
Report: h=8 m=10 s=33
